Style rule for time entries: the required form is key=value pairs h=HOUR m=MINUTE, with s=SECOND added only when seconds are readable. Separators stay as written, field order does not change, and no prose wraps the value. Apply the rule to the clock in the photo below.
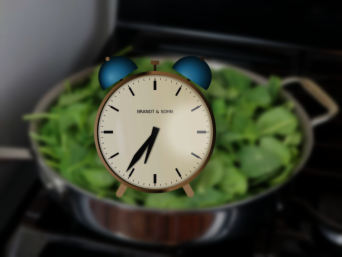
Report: h=6 m=36
